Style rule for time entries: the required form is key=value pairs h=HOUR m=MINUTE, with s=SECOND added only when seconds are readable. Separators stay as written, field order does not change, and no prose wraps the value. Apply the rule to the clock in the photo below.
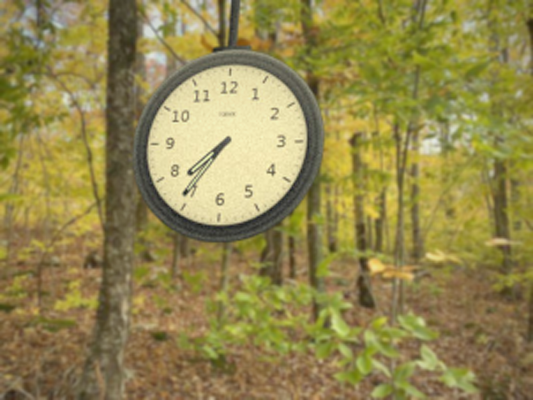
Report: h=7 m=36
